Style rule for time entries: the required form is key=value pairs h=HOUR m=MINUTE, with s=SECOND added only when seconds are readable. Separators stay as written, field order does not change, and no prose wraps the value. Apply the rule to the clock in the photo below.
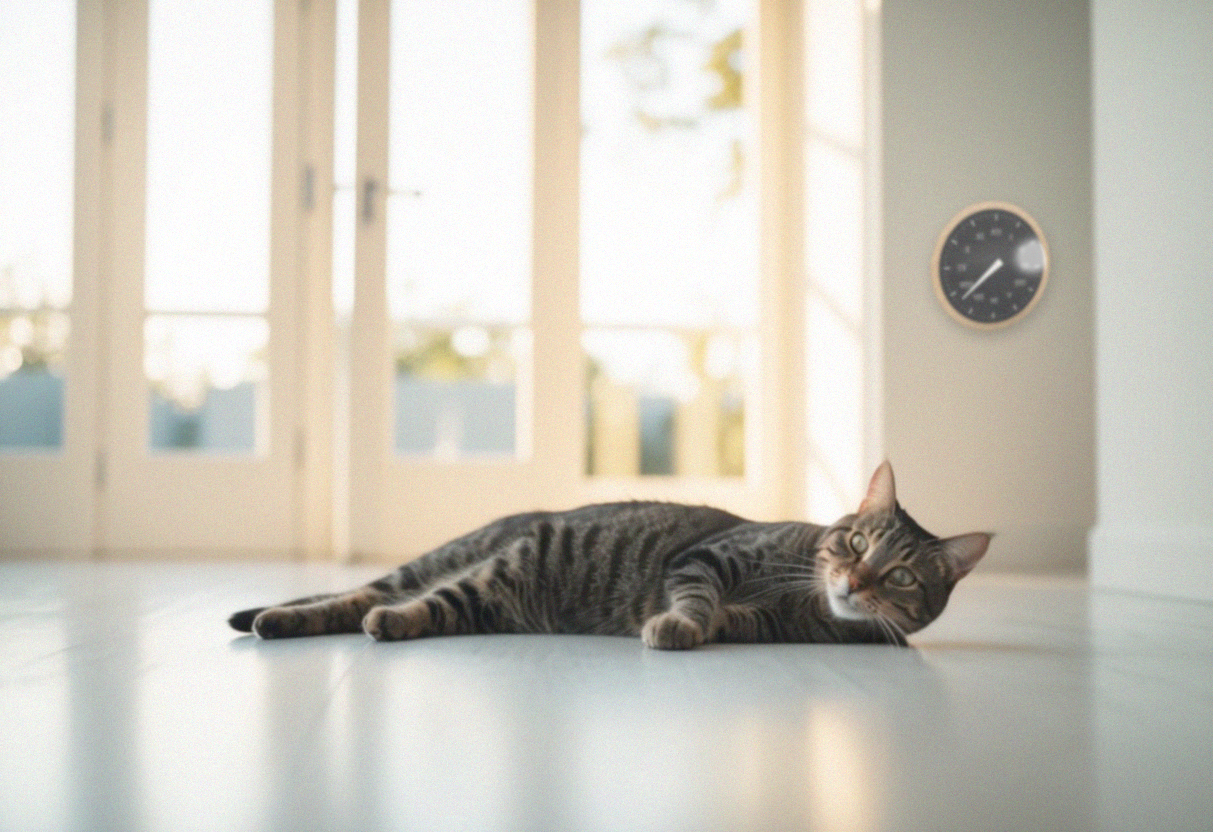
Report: h=7 m=38
